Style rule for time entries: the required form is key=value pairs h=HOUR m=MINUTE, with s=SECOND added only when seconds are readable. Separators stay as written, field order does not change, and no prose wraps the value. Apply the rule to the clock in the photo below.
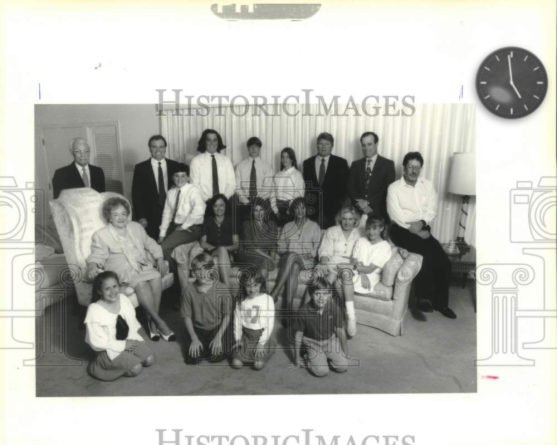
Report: h=4 m=59
